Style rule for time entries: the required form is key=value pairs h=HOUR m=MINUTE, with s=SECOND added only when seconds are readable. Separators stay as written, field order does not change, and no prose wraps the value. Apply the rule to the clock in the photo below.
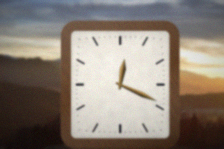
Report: h=12 m=19
